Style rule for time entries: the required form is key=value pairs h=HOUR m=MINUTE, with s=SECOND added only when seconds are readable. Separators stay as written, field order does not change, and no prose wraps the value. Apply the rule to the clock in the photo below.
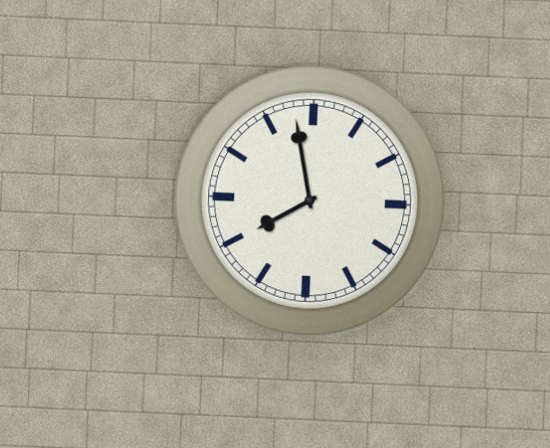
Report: h=7 m=58
